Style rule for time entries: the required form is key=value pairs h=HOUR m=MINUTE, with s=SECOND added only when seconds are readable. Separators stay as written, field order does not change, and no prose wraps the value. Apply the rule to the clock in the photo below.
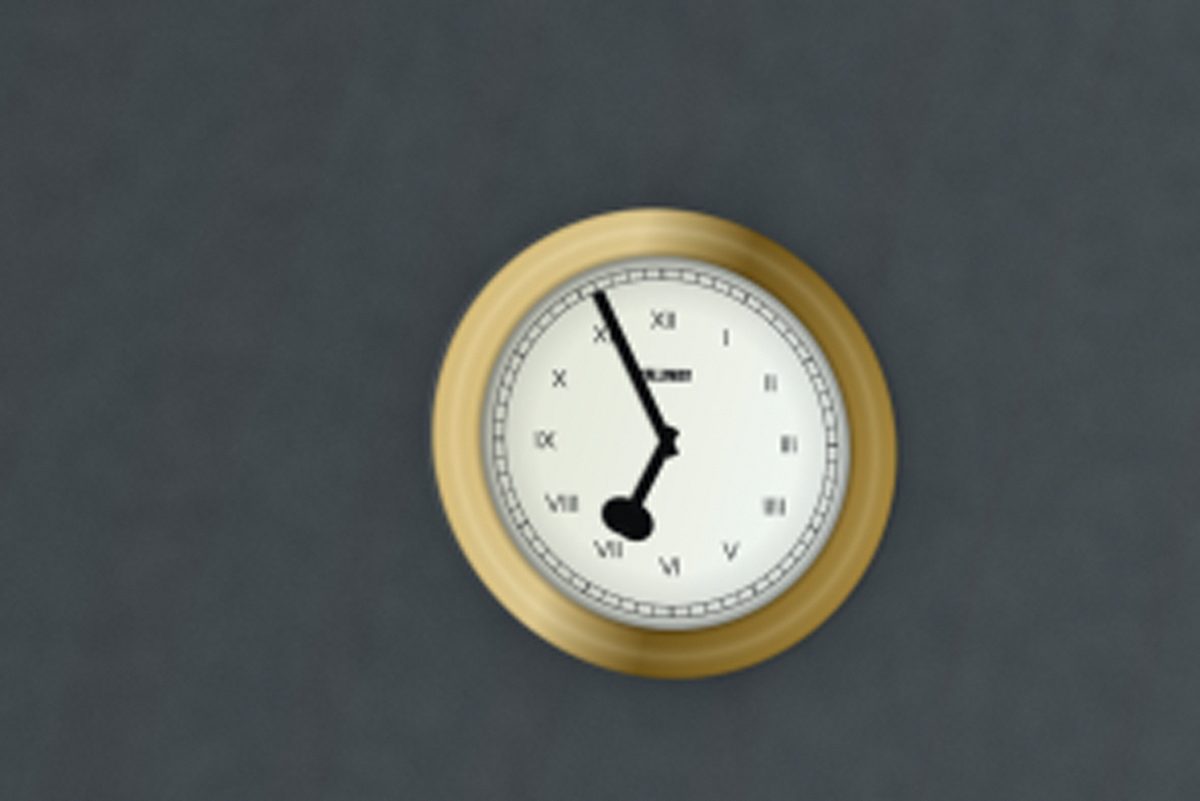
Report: h=6 m=56
